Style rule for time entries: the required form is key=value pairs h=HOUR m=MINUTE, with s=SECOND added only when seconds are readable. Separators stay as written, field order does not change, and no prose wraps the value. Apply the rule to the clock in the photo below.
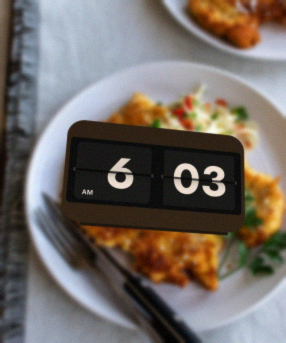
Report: h=6 m=3
